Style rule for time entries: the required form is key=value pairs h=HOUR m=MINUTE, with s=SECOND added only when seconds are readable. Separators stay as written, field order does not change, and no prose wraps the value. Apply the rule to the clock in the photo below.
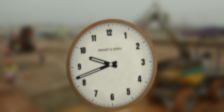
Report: h=9 m=42
